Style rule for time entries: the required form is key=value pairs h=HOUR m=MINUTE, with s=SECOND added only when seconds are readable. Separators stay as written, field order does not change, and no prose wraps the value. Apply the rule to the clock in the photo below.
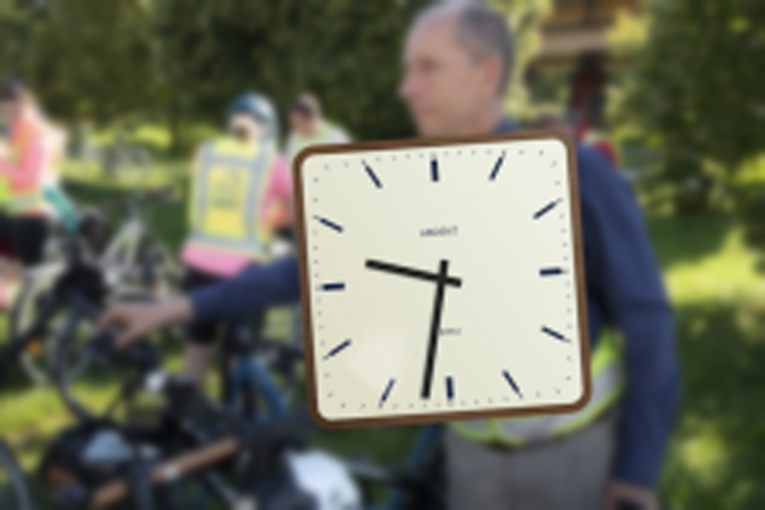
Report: h=9 m=32
